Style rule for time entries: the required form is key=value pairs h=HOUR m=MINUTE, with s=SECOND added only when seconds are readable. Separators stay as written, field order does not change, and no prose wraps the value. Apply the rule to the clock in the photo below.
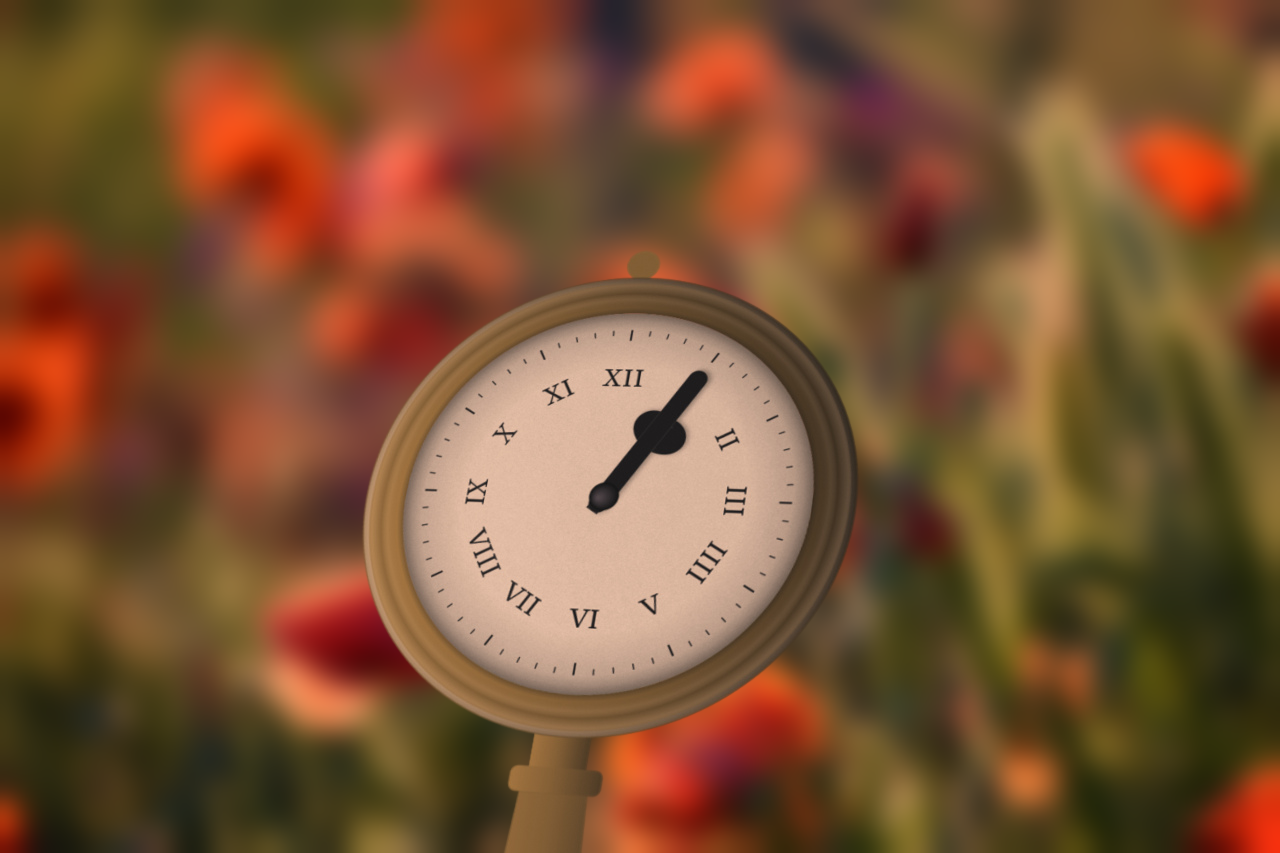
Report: h=1 m=5
